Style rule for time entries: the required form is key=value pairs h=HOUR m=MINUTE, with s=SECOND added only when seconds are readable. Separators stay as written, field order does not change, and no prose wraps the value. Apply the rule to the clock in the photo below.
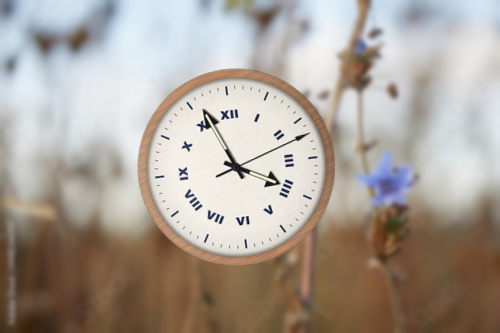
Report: h=3 m=56 s=12
